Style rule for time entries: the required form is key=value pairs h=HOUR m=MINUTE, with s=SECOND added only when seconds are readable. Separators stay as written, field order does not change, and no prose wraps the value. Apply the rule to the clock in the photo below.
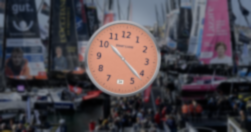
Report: h=10 m=22
